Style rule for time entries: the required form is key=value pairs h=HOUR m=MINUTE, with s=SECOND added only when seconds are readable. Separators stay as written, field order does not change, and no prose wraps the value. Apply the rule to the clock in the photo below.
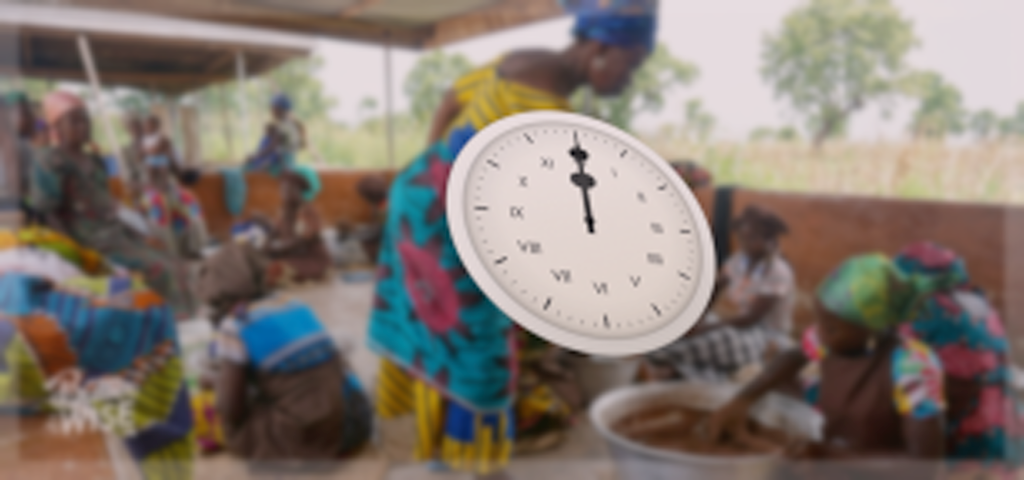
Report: h=12 m=0
